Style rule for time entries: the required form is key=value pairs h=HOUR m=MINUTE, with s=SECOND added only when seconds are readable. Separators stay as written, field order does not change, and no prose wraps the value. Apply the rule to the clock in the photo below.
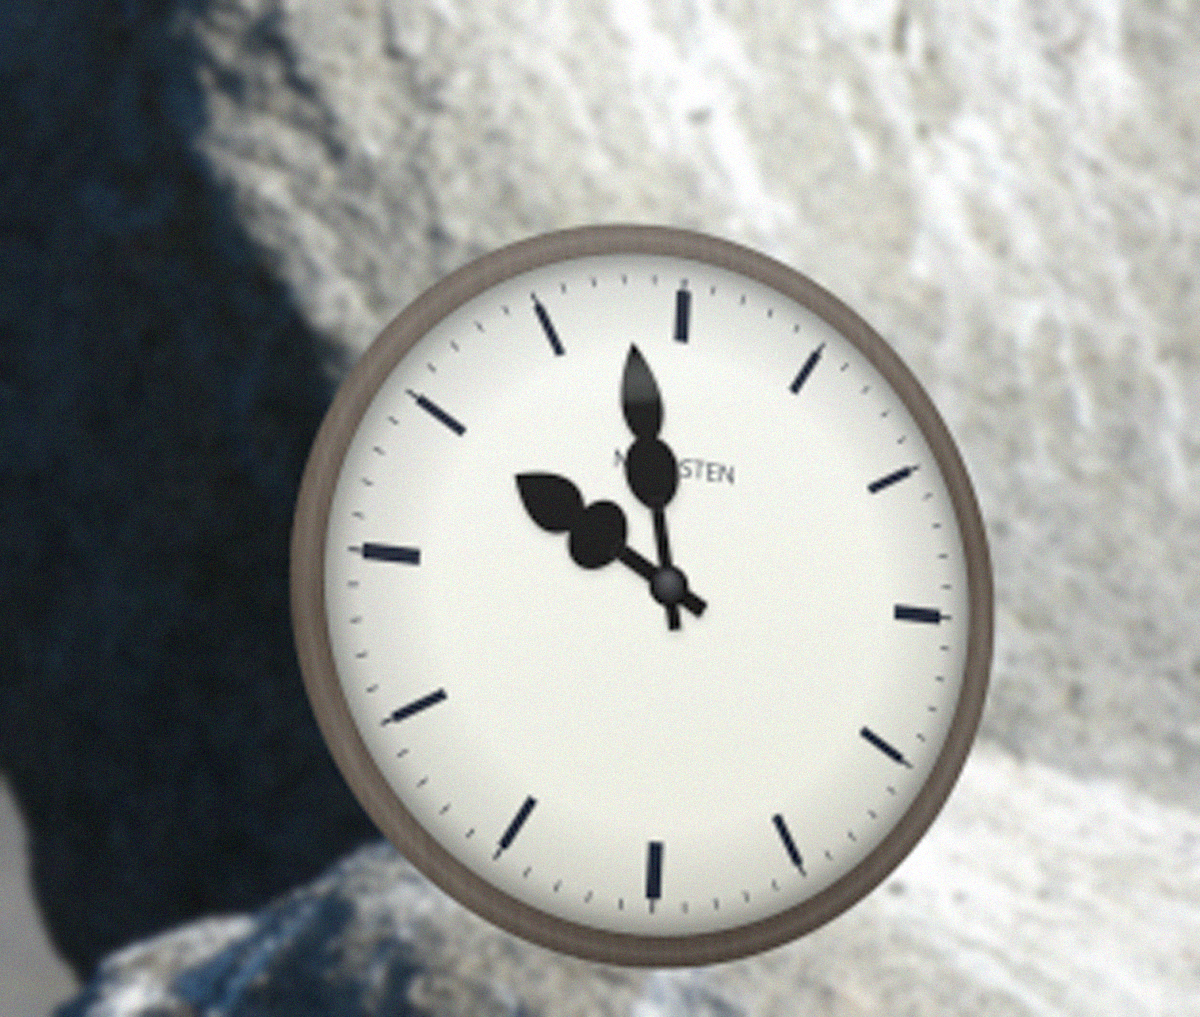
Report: h=9 m=58
